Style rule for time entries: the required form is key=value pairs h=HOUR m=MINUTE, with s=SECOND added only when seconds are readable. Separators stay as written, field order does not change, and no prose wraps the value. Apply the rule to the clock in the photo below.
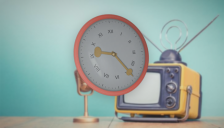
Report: h=9 m=24
